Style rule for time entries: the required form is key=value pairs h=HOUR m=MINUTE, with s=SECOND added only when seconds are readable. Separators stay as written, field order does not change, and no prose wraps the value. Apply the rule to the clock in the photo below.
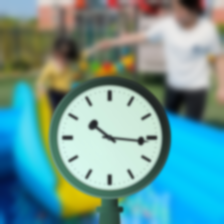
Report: h=10 m=16
